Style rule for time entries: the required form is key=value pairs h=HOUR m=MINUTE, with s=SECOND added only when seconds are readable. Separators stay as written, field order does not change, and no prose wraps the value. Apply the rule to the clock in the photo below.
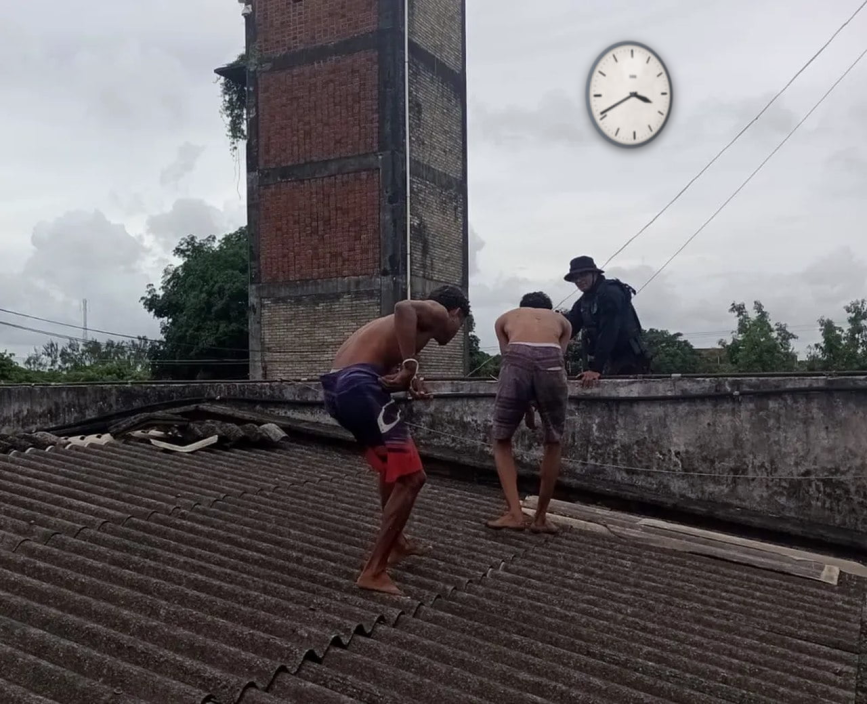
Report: h=3 m=41
